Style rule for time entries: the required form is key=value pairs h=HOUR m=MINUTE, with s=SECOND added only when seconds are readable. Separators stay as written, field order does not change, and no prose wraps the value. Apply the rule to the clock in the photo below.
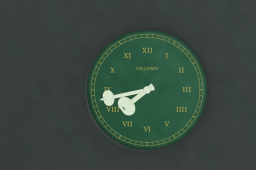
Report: h=7 m=43
